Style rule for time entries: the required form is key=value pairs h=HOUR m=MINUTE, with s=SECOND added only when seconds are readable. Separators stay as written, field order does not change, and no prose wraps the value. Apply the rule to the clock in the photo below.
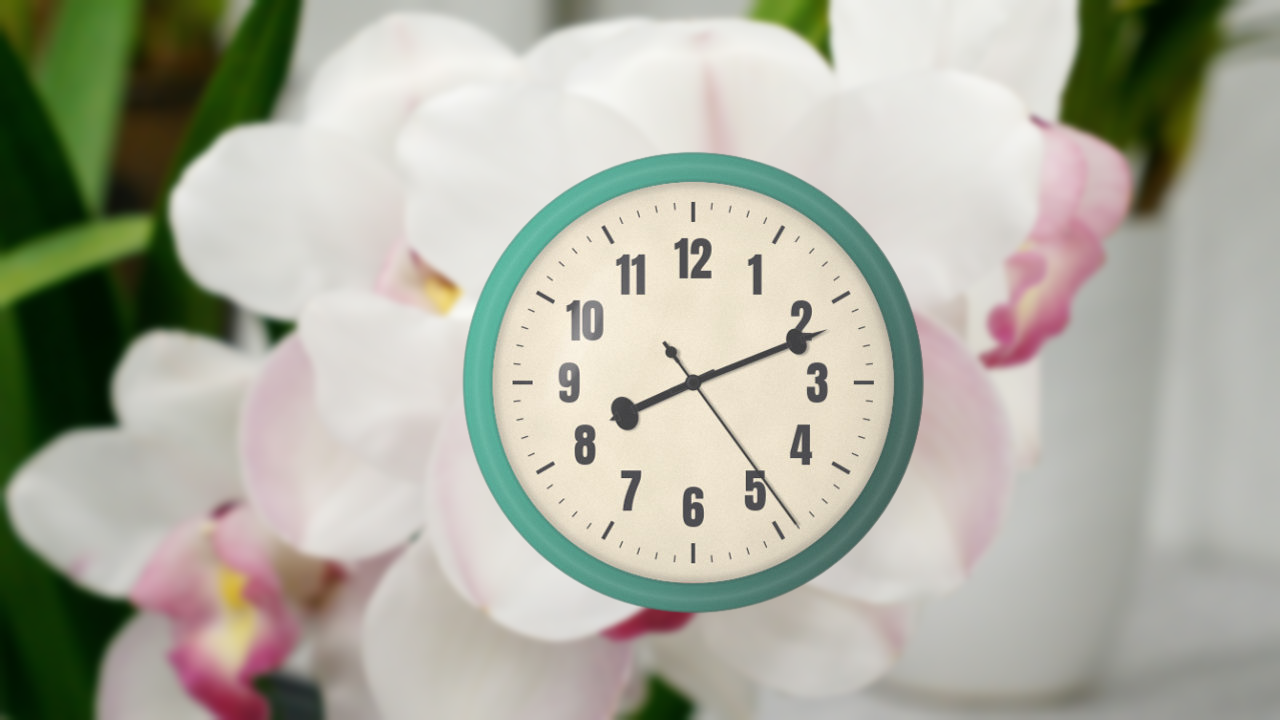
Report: h=8 m=11 s=24
